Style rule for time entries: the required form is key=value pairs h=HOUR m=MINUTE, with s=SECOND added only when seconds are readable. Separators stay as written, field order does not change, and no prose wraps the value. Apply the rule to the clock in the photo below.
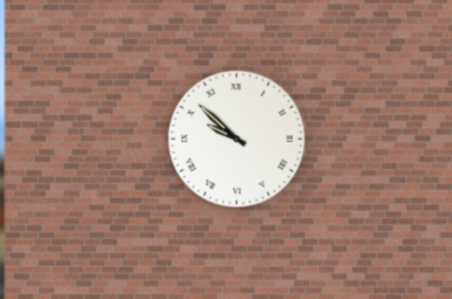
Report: h=9 m=52
